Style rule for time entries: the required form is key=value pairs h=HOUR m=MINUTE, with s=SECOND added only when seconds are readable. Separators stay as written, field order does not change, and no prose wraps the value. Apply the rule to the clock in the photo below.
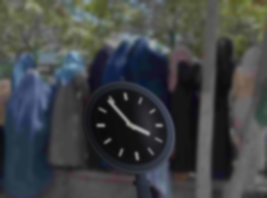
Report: h=3 m=54
